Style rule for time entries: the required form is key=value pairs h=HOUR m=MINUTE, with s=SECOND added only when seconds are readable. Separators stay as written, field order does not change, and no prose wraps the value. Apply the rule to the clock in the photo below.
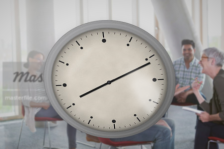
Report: h=8 m=11
